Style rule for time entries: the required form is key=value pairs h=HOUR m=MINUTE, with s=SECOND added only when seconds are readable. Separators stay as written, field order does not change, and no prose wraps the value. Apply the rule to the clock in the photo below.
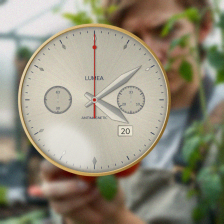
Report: h=4 m=9
